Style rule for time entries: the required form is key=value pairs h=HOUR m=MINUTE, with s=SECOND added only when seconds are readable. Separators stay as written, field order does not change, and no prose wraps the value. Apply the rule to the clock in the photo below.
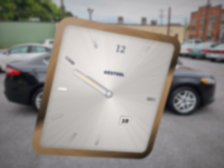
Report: h=9 m=49
